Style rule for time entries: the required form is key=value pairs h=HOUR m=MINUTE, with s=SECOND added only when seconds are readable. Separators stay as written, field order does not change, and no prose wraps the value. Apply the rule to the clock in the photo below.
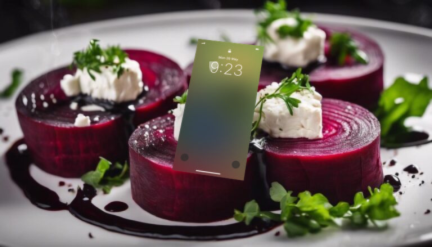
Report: h=9 m=23
